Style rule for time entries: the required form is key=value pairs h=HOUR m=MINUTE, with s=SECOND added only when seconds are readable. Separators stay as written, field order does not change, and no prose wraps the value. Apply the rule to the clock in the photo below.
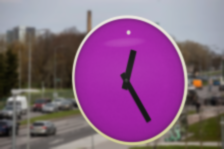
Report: h=12 m=24
